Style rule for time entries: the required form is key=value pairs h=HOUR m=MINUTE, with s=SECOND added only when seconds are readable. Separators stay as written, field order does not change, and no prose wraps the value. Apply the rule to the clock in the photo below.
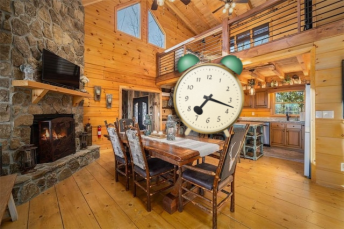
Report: h=7 m=18
